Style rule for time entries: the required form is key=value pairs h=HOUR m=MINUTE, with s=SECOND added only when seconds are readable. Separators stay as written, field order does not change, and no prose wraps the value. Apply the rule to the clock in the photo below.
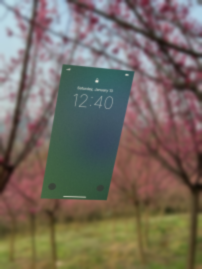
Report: h=12 m=40
